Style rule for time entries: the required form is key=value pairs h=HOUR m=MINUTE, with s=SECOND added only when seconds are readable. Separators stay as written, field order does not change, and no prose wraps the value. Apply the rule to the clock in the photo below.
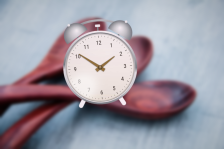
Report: h=1 m=51
